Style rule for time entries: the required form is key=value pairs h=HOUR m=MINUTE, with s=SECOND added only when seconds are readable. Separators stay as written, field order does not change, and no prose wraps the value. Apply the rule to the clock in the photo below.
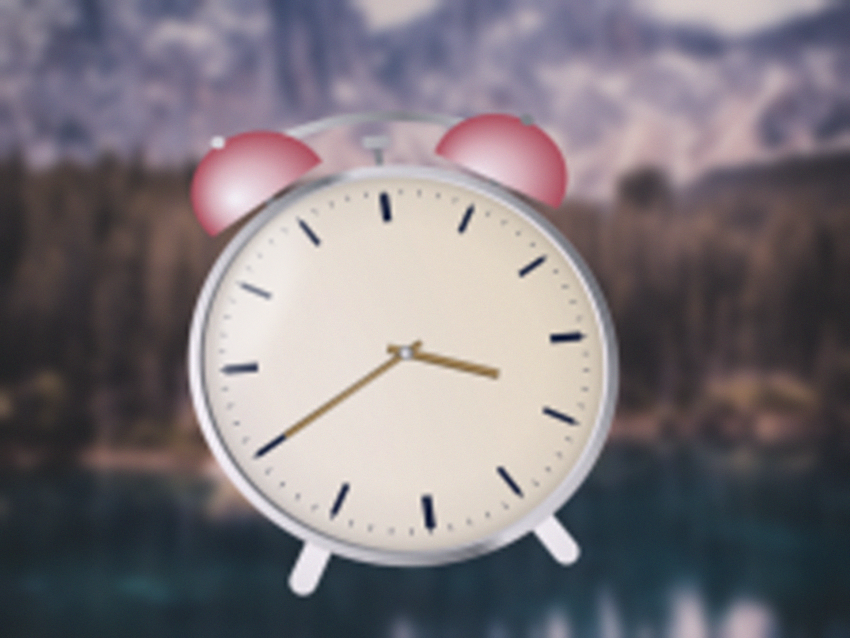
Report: h=3 m=40
